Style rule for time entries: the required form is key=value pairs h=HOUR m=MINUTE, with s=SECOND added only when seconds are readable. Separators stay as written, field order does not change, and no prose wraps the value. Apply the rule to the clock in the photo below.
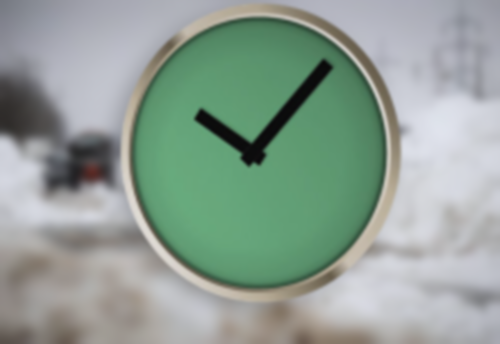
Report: h=10 m=7
